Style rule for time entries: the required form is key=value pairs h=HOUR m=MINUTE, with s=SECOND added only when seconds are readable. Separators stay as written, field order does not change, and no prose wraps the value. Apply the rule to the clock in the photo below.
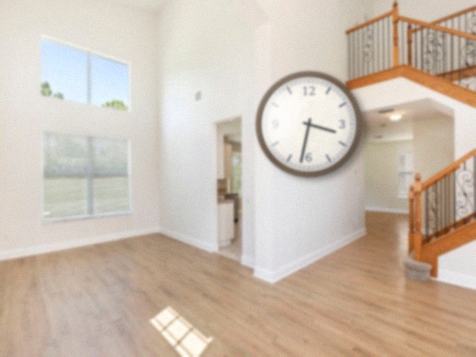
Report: h=3 m=32
